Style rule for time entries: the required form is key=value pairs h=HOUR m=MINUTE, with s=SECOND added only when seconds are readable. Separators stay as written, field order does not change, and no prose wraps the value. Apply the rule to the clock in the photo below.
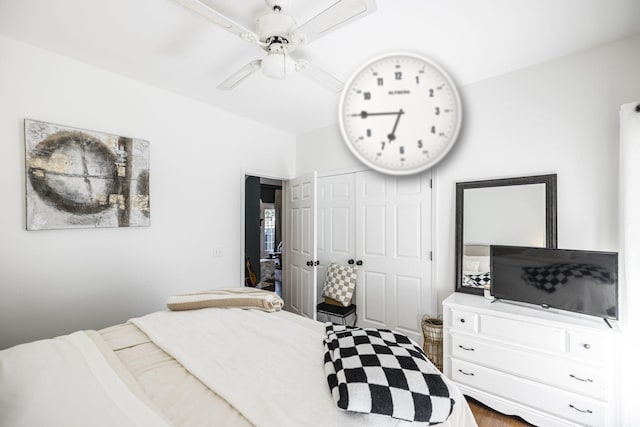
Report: h=6 m=45
